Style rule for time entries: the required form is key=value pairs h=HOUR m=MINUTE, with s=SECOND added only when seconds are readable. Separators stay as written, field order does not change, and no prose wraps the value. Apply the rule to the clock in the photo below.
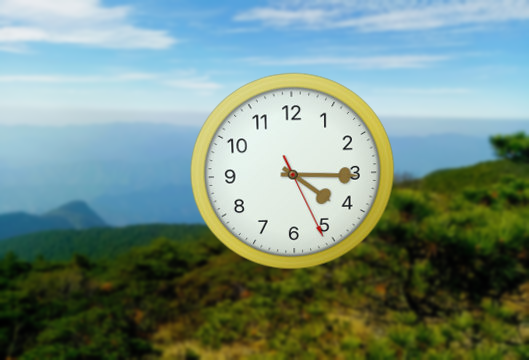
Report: h=4 m=15 s=26
